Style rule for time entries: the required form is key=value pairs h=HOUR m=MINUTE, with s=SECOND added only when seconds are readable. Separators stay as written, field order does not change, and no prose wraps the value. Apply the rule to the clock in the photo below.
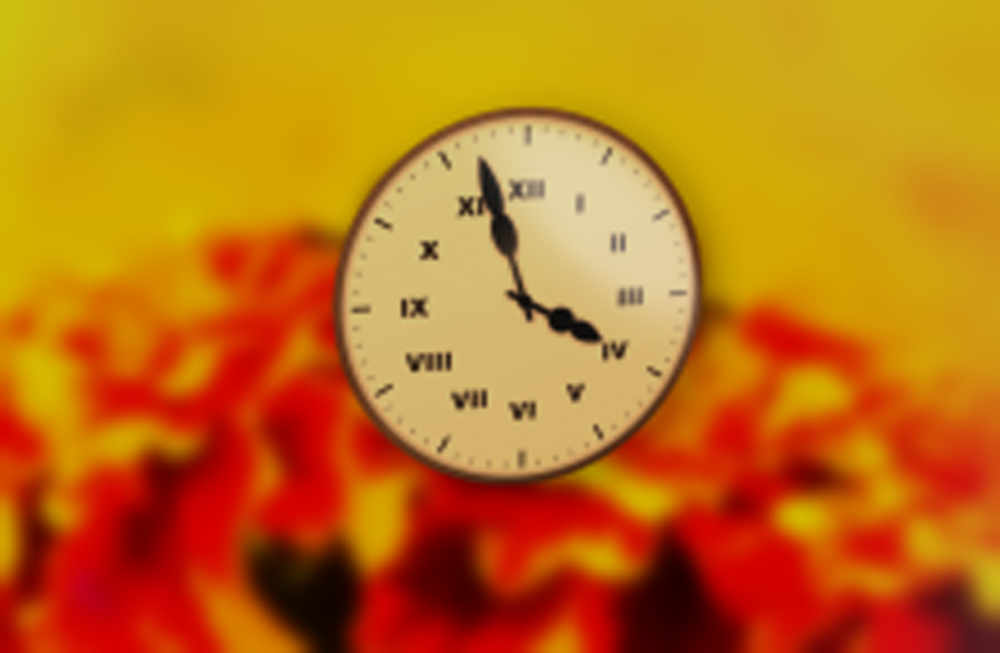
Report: h=3 m=57
